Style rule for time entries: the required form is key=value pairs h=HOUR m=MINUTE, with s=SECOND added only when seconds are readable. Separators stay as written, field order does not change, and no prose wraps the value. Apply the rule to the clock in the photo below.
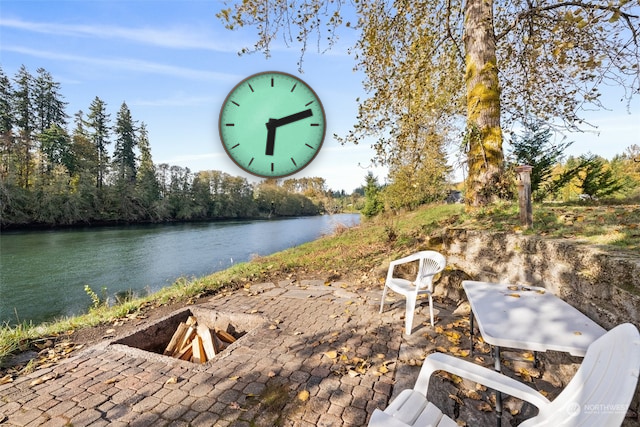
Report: h=6 m=12
